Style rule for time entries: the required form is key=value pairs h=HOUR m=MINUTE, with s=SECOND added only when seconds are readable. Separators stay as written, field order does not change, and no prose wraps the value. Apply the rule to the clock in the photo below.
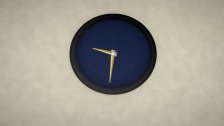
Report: h=9 m=31
